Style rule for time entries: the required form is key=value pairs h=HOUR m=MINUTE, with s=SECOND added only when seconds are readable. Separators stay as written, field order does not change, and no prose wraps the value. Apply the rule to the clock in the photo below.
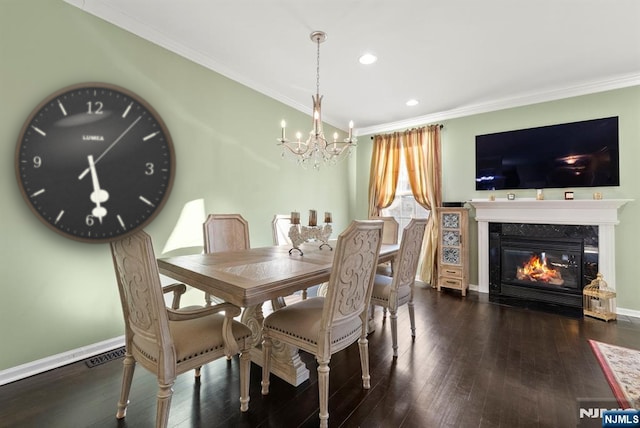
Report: h=5 m=28 s=7
